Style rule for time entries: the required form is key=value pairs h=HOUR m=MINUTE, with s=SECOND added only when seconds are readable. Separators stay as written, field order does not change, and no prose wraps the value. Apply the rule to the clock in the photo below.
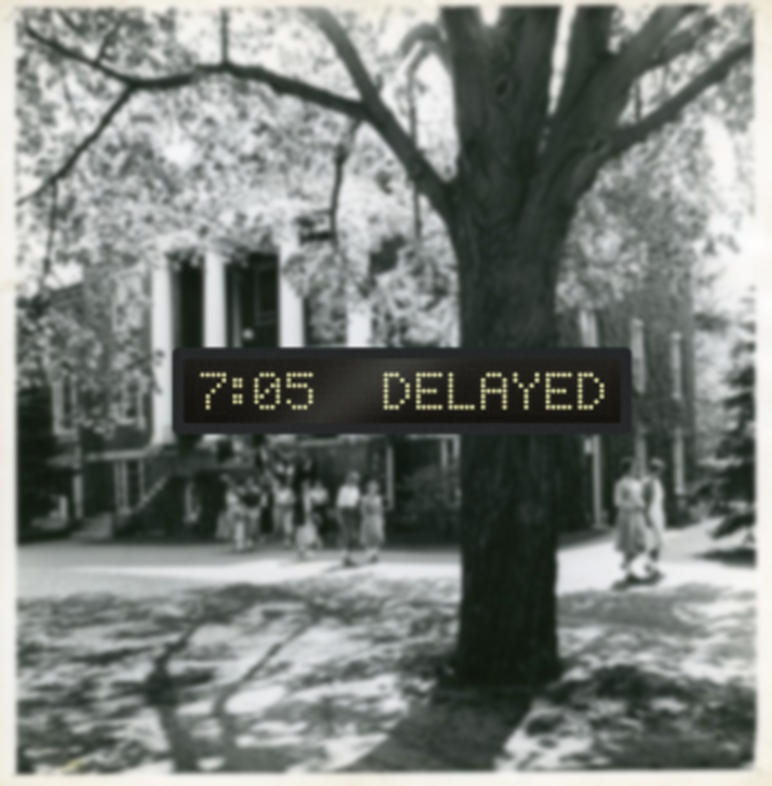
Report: h=7 m=5
